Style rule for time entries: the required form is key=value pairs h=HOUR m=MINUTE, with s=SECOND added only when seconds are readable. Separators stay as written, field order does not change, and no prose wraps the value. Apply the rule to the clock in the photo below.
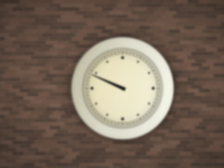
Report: h=9 m=49
